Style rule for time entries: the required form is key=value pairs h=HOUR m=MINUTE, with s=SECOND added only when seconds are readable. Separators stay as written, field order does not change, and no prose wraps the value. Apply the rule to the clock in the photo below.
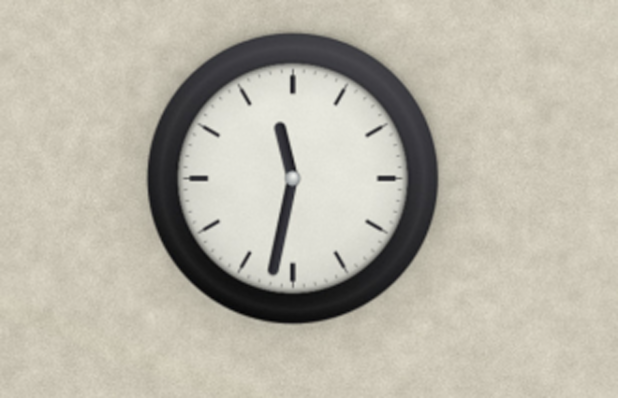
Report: h=11 m=32
